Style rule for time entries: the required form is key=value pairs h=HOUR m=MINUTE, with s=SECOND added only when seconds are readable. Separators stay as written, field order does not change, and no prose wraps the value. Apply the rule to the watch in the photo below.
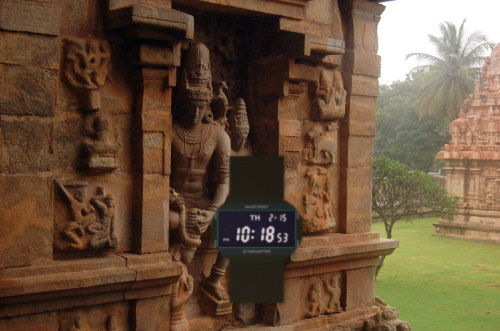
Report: h=10 m=18 s=53
